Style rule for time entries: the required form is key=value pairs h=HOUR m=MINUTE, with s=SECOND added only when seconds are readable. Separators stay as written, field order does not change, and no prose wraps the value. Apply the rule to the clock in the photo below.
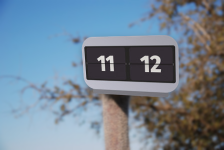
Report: h=11 m=12
